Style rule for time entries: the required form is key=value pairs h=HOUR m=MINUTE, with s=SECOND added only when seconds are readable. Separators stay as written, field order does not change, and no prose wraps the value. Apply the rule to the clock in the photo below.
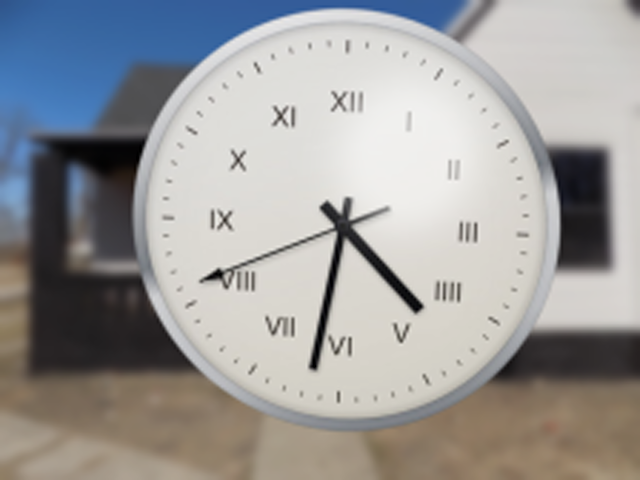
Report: h=4 m=31 s=41
